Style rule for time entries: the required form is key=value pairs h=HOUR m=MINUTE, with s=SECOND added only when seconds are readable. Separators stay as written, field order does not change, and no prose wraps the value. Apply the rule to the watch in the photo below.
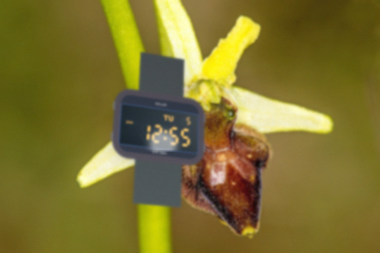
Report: h=12 m=55
